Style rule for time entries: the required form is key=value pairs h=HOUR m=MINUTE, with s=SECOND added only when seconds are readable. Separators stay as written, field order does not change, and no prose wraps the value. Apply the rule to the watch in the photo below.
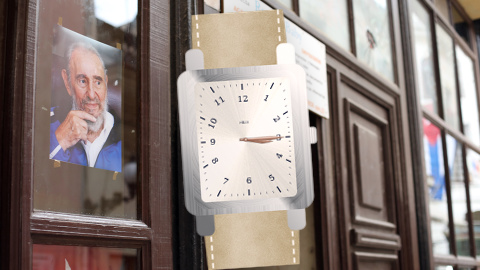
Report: h=3 m=15
